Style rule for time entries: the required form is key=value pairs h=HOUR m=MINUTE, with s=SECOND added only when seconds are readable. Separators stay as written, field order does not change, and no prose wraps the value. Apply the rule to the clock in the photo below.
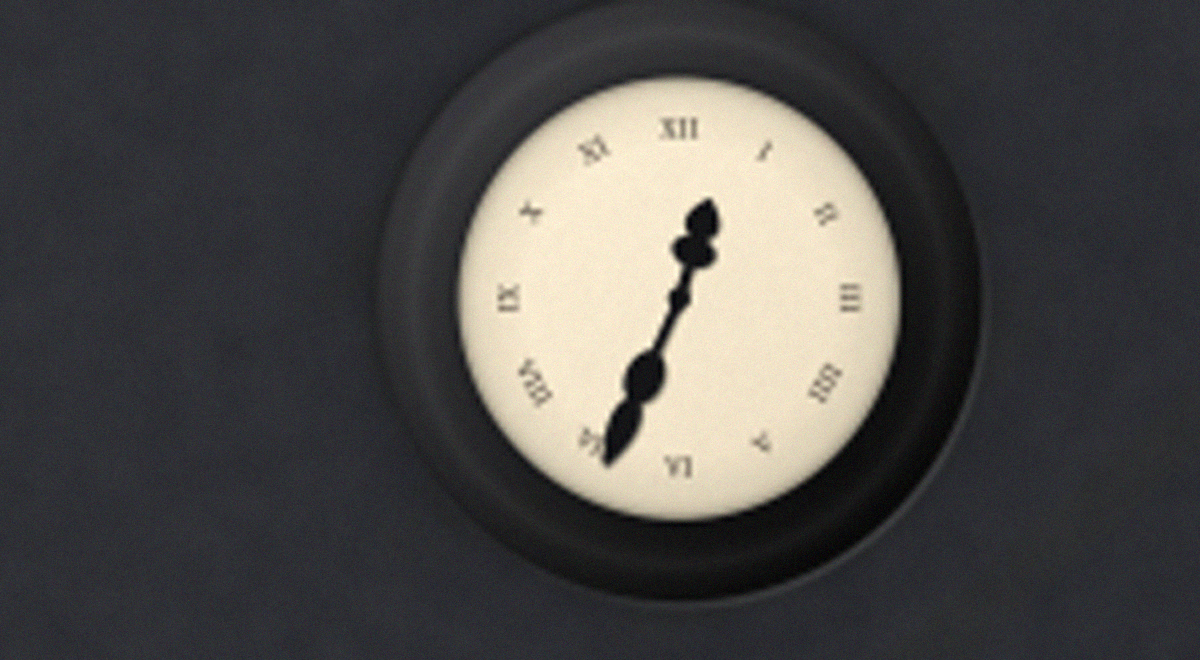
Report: h=12 m=34
